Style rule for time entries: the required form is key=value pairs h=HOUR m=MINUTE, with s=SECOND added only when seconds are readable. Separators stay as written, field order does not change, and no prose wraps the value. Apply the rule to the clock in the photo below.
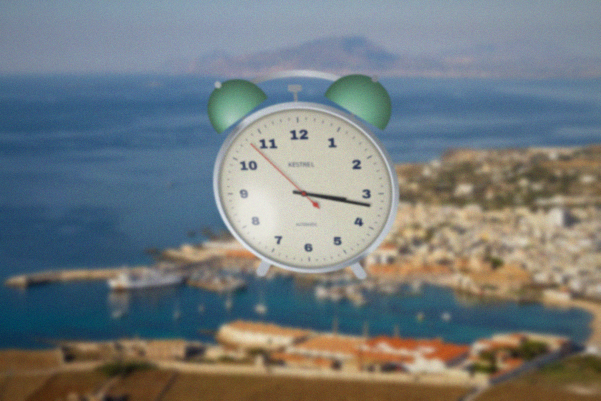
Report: h=3 m=16 s=53
